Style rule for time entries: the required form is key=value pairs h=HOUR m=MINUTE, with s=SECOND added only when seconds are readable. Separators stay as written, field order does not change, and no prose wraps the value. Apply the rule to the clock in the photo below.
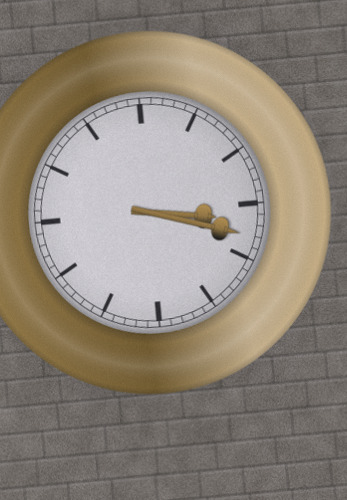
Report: h=3 m=18
